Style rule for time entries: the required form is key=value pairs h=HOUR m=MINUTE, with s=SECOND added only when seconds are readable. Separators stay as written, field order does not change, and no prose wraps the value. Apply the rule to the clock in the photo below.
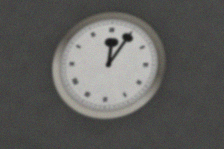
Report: h=12 m=5
